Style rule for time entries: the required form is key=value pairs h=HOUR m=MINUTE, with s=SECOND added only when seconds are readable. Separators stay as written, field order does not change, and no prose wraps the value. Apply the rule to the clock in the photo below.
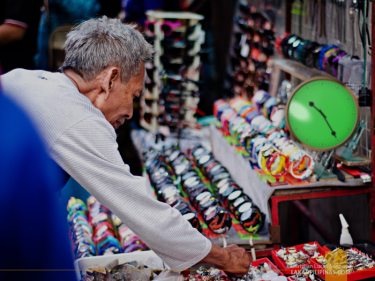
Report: h=10 m=25
